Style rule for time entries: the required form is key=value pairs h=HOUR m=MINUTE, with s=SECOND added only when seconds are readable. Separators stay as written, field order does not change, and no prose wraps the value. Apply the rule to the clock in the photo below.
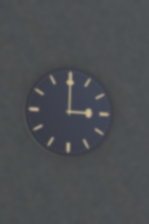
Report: h=3 m=0
